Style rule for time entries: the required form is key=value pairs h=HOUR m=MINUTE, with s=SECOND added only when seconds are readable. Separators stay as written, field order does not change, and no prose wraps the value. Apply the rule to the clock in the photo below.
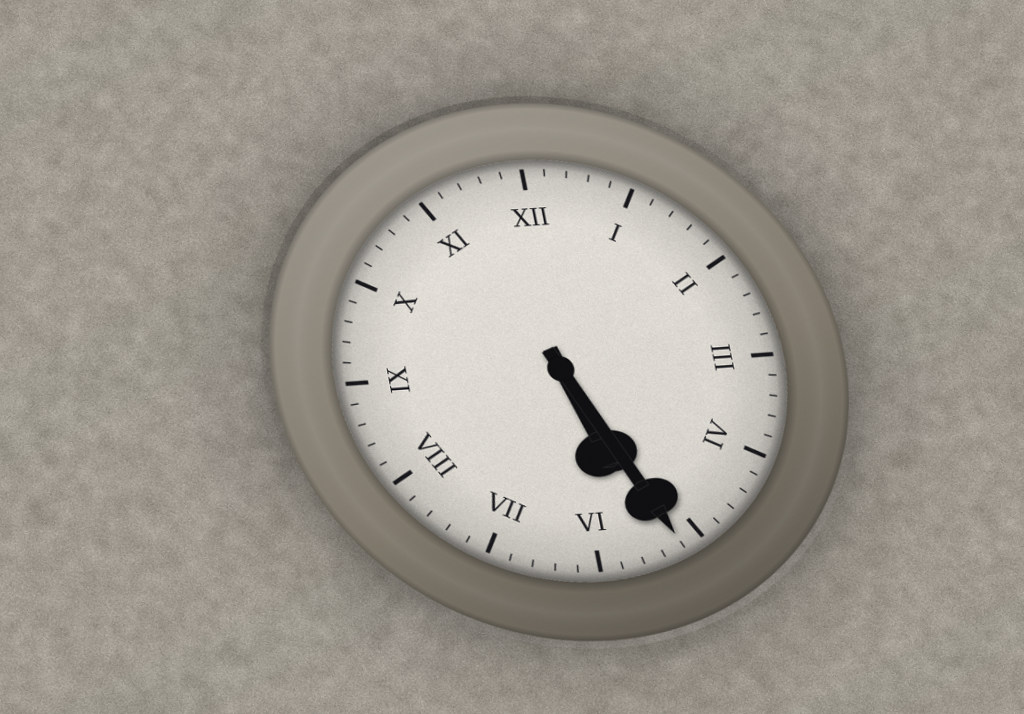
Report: h=5 m=26
